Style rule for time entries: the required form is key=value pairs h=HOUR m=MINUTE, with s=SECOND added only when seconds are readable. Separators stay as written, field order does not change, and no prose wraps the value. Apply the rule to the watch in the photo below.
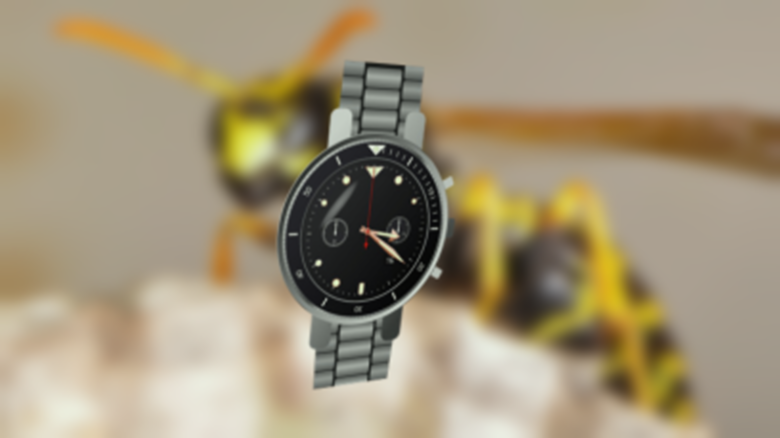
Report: h=3 m=21
